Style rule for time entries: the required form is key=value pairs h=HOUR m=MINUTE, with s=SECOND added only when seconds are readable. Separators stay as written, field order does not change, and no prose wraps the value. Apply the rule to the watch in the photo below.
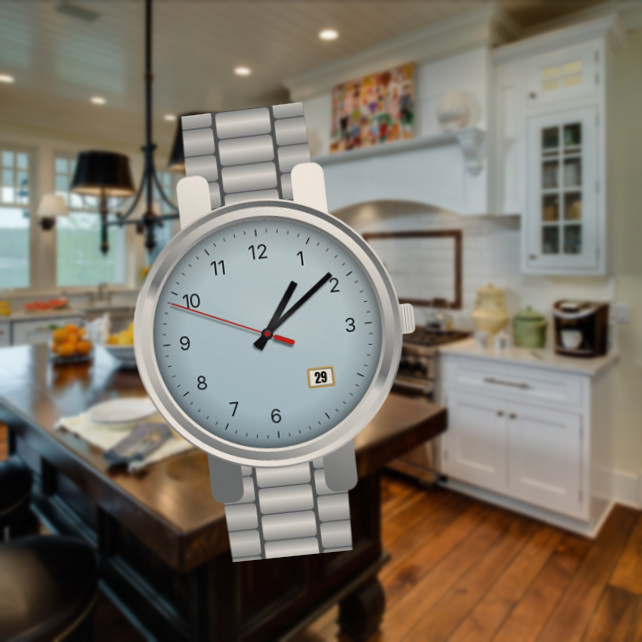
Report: h=1 m=8 s=49
